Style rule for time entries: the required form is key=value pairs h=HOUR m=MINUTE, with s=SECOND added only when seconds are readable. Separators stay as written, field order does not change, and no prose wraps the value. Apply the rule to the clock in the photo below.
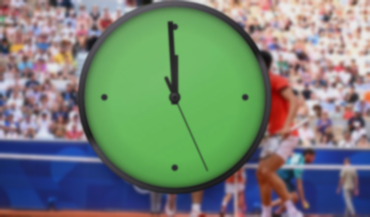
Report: h=11 m=59 s=26
